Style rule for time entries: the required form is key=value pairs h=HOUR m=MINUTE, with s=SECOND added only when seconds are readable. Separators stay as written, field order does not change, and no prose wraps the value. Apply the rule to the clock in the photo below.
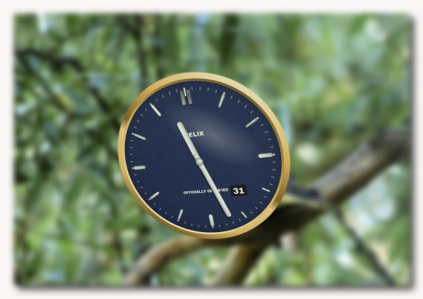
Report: h=11 m=27
